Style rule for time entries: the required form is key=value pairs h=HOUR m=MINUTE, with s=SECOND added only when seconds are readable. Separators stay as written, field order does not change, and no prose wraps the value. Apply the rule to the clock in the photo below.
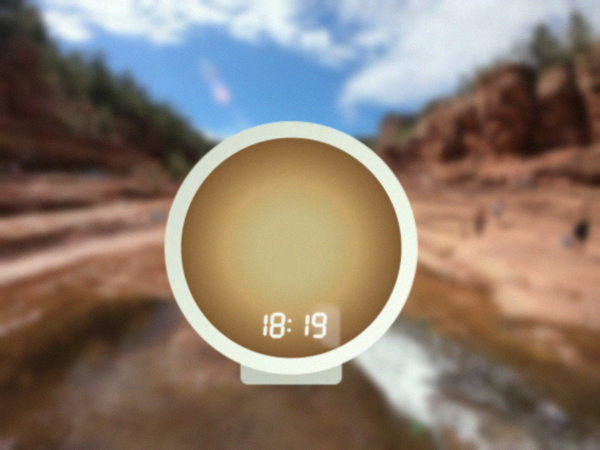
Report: h=18 m=19
